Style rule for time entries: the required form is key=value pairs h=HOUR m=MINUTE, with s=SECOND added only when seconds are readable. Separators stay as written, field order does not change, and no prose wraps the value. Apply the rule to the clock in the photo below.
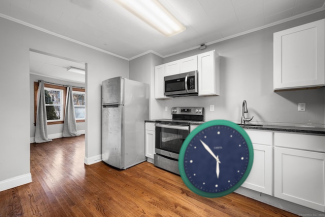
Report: h=5 m=53
